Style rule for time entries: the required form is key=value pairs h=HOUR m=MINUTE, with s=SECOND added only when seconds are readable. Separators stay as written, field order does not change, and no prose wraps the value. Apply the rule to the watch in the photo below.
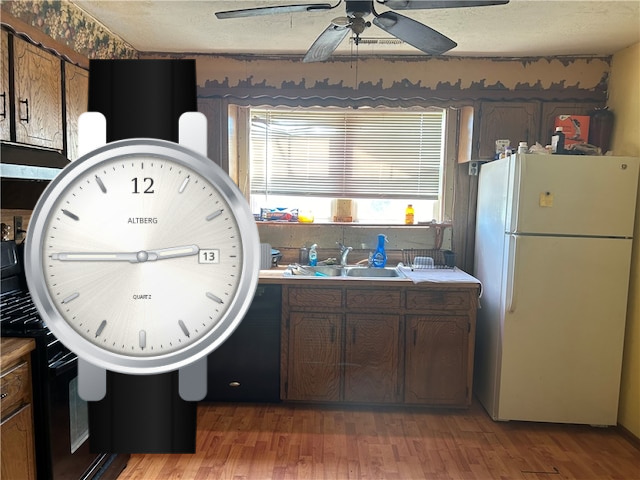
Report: h=2 m=45
